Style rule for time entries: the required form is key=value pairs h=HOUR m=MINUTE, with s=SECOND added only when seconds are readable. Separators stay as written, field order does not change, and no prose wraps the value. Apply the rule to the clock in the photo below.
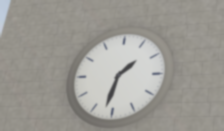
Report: h=1 m=32
